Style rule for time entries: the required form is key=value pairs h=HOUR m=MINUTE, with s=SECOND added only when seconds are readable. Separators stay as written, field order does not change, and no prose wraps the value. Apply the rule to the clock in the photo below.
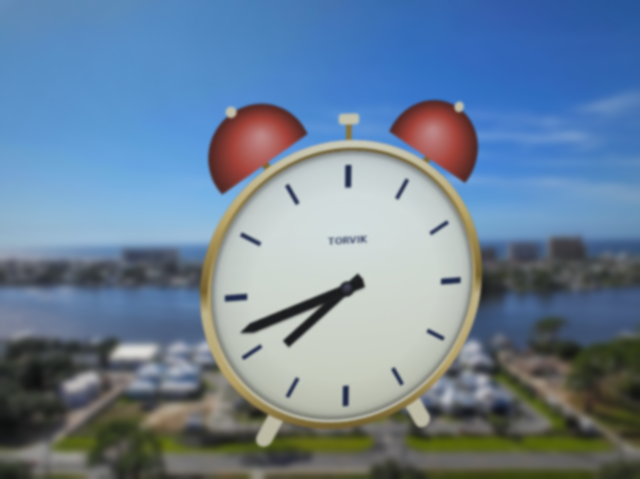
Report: h=7 m=42
